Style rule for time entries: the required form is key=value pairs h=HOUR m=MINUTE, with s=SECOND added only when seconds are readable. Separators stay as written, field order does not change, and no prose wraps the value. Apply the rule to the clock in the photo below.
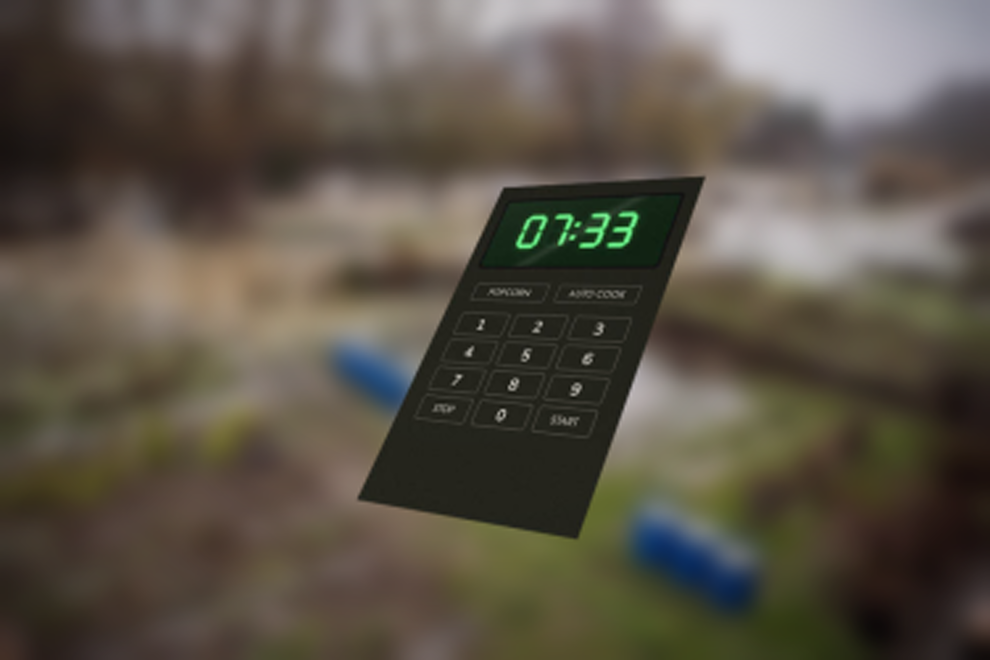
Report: h=7 m=33
